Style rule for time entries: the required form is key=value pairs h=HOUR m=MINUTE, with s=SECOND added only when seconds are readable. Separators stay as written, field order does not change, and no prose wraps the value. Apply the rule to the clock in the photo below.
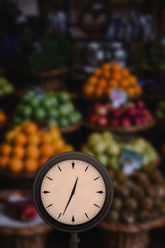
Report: h=12 m=34
